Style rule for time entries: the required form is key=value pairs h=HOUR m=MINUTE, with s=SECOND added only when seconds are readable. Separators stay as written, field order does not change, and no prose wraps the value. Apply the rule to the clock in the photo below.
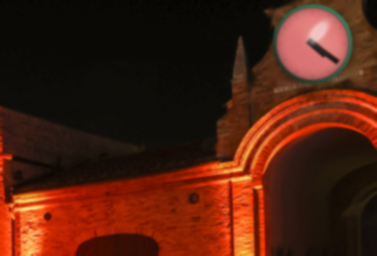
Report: h=4 m=21
